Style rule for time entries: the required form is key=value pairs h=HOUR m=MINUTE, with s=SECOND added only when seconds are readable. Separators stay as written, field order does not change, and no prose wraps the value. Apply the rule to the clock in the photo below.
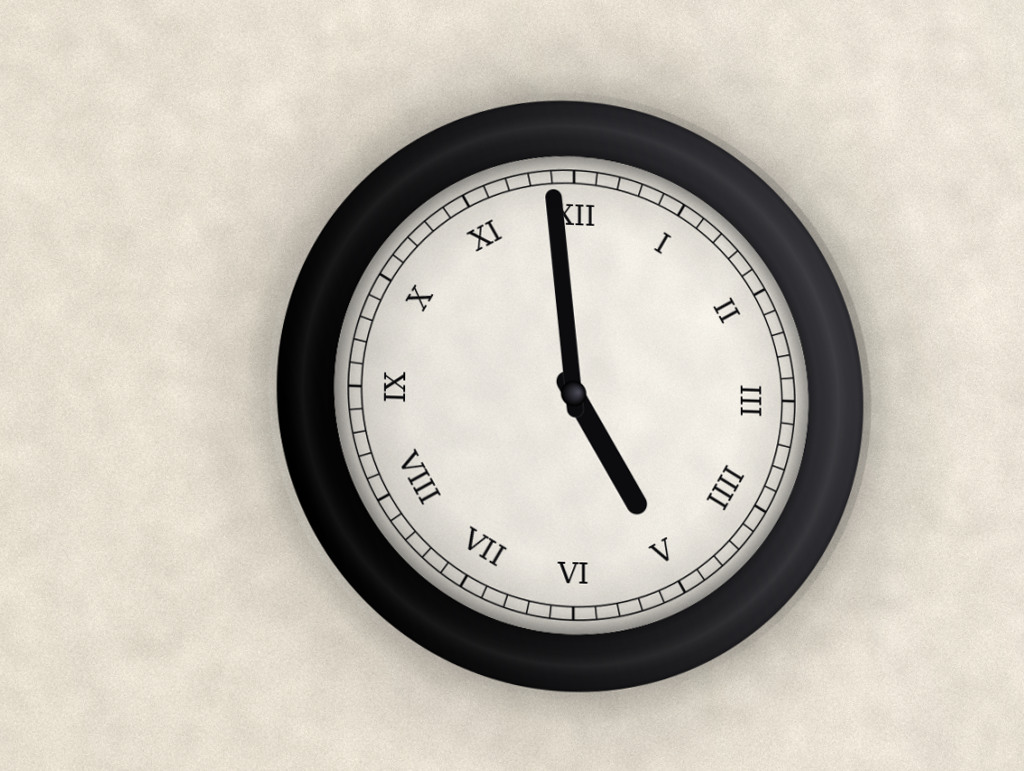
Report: h=4 m=59
